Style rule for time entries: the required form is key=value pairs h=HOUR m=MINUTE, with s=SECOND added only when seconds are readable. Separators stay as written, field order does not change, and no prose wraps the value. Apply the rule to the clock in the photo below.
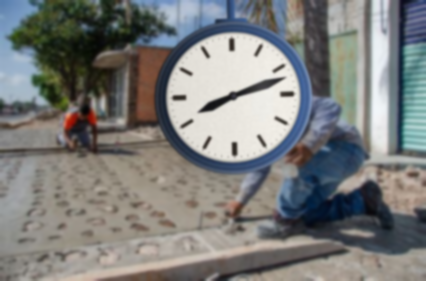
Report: h=8 m=12
